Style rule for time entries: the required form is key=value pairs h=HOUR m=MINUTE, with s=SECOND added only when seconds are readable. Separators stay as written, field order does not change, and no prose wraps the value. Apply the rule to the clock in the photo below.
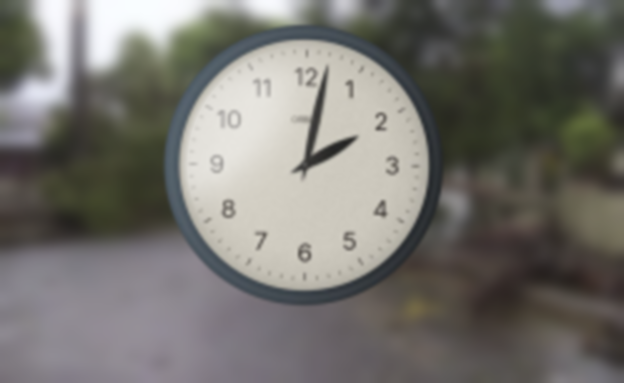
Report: h=2 m=2
